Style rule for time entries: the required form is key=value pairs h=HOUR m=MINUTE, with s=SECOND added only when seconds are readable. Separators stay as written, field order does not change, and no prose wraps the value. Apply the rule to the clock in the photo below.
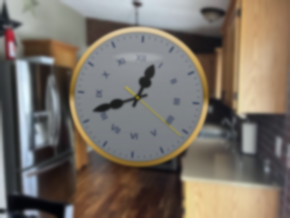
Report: h=12 m=41 s=21
